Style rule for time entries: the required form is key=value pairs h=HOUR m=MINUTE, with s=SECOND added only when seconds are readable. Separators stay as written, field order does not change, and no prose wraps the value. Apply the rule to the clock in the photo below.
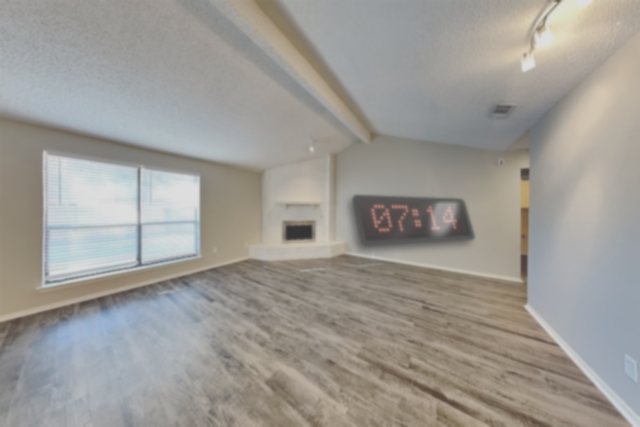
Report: h=7 m=14
